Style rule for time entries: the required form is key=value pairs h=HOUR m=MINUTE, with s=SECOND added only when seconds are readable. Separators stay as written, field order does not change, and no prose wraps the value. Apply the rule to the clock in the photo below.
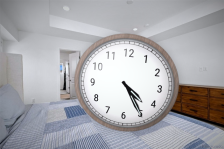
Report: h=4 m=25
